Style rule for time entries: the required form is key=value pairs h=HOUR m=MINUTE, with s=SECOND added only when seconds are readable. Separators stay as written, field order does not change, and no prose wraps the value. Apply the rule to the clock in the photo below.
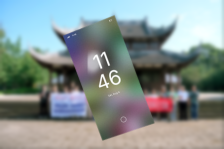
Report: h=11 m=46
